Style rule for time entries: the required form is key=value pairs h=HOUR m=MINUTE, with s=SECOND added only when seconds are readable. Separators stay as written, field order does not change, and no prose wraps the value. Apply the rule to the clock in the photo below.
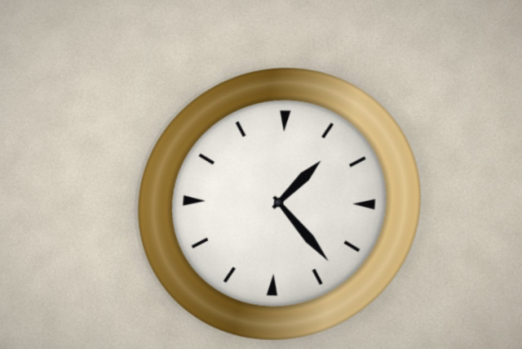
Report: h=1 m=23
